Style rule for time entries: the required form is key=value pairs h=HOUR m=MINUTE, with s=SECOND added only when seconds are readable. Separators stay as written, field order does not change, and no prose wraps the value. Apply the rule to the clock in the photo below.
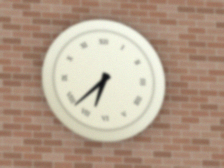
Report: h=6 m=38
